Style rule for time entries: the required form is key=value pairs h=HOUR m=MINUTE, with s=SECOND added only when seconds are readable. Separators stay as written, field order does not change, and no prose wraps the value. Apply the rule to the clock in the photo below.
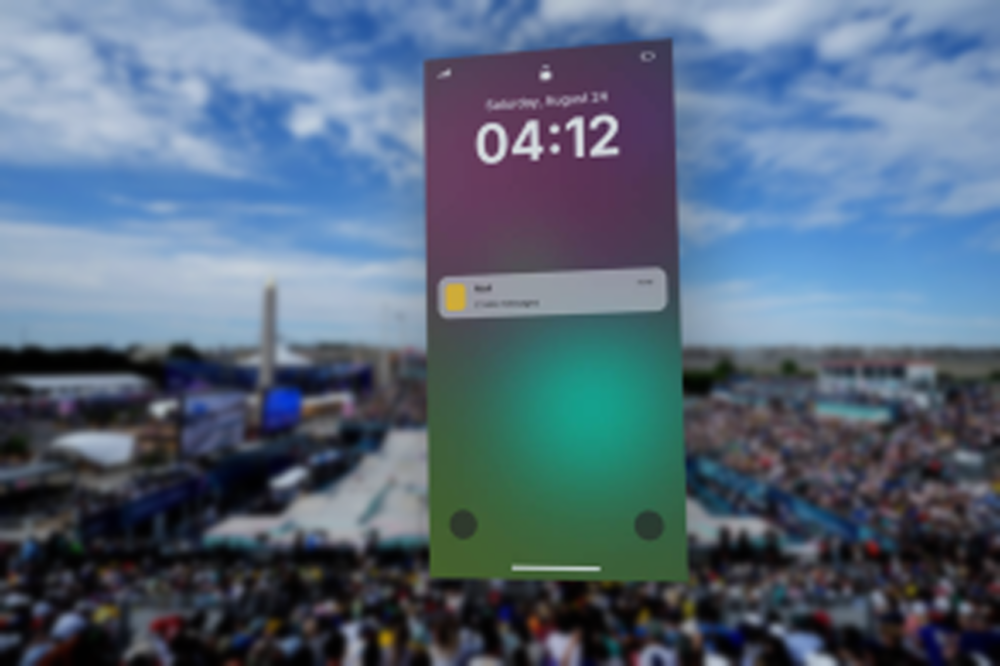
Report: h=4 m=12
